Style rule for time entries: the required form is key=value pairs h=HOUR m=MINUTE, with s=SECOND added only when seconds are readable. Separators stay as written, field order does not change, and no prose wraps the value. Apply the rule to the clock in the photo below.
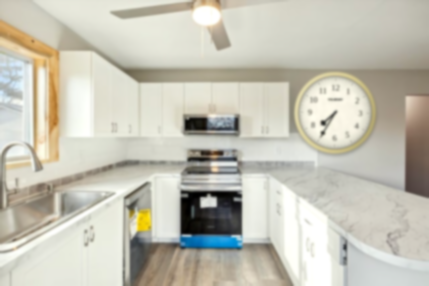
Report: h=7 m=35
